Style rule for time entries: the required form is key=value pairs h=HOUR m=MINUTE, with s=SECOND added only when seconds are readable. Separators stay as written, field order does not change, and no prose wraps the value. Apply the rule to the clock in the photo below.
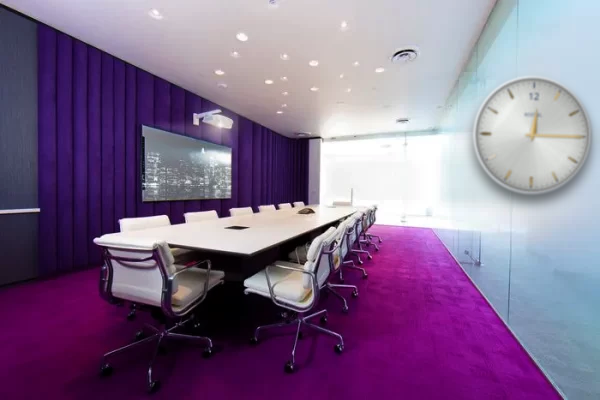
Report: h=12 m=15
